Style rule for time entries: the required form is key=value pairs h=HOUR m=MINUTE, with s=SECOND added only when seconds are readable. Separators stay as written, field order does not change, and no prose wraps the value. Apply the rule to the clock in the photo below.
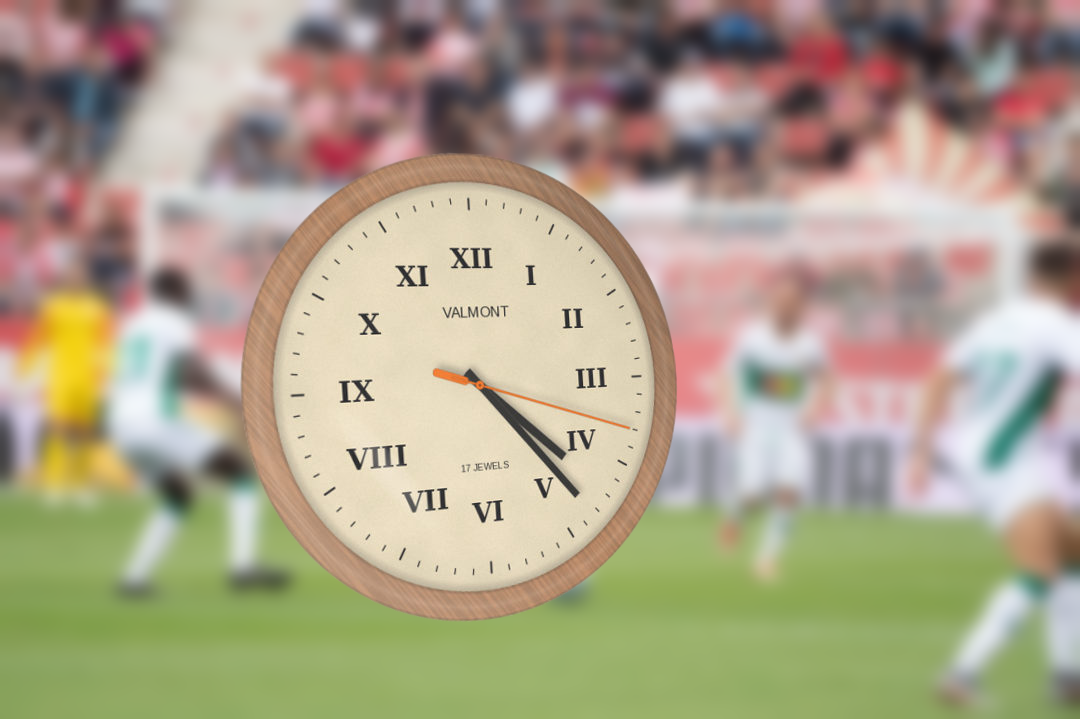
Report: h=4 m=23 s=18
